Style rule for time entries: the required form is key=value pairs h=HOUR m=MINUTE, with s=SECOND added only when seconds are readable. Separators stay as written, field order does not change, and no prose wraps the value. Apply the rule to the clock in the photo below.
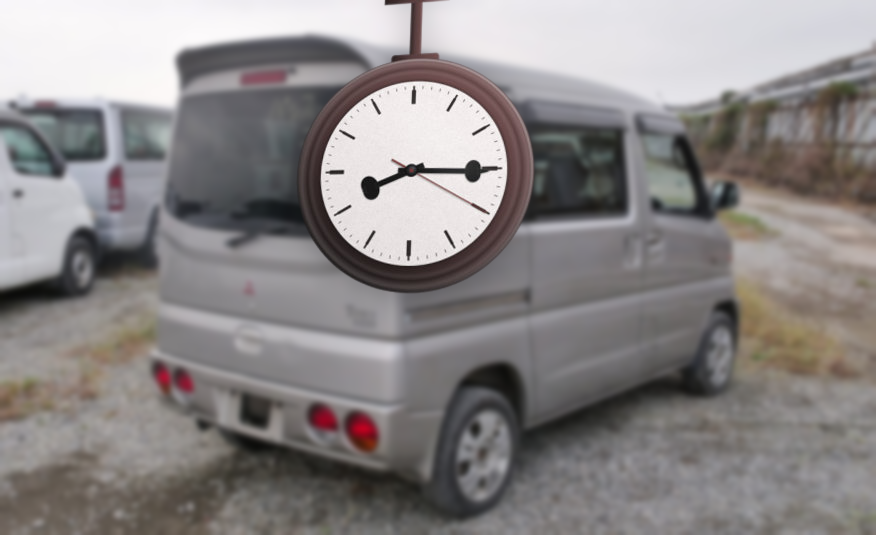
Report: h=8 m=15 s=20
